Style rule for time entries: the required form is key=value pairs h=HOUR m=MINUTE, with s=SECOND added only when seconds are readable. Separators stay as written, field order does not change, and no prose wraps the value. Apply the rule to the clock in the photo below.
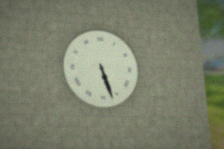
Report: h=5 m=27
